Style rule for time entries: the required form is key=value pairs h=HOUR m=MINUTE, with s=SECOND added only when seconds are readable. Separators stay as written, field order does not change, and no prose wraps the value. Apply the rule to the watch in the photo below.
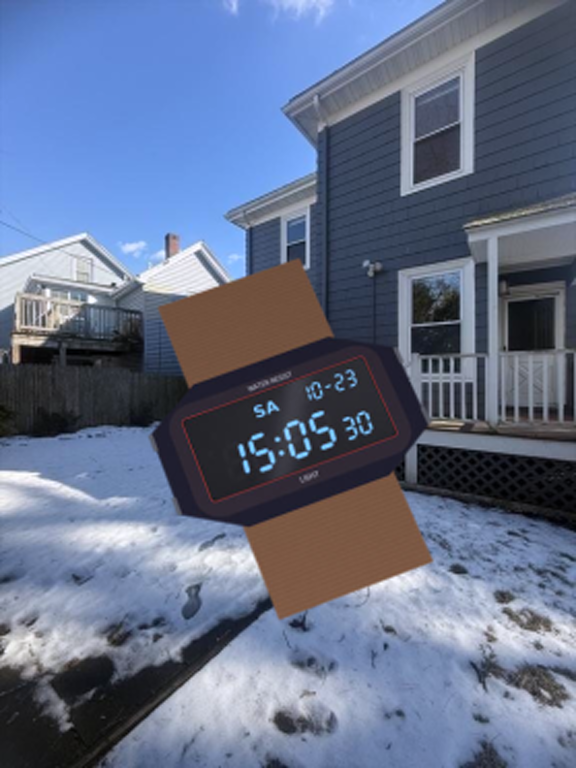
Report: h=15 m=5 s=30
